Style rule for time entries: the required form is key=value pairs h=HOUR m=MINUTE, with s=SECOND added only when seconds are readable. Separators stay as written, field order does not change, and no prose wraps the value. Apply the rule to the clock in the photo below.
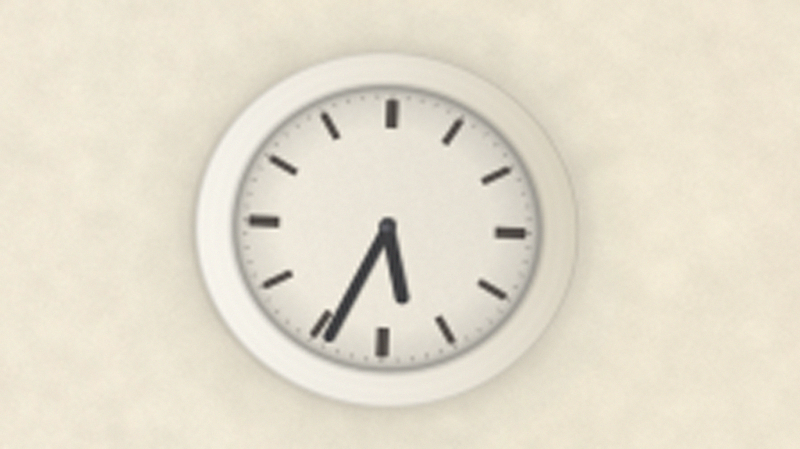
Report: h=5 m=34
